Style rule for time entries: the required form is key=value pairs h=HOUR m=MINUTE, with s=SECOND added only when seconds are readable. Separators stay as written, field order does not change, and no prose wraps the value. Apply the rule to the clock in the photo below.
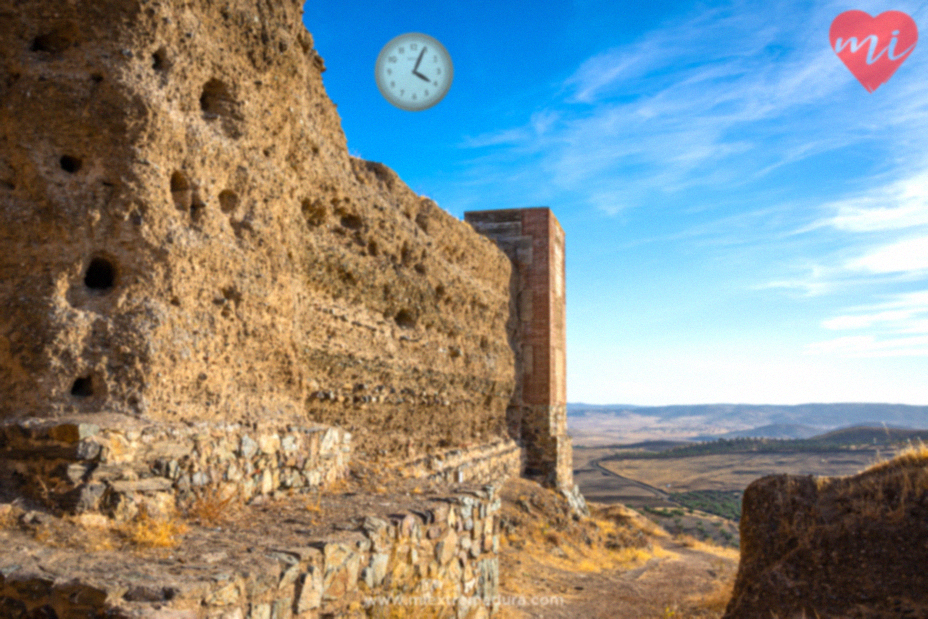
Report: h=4 m=4
